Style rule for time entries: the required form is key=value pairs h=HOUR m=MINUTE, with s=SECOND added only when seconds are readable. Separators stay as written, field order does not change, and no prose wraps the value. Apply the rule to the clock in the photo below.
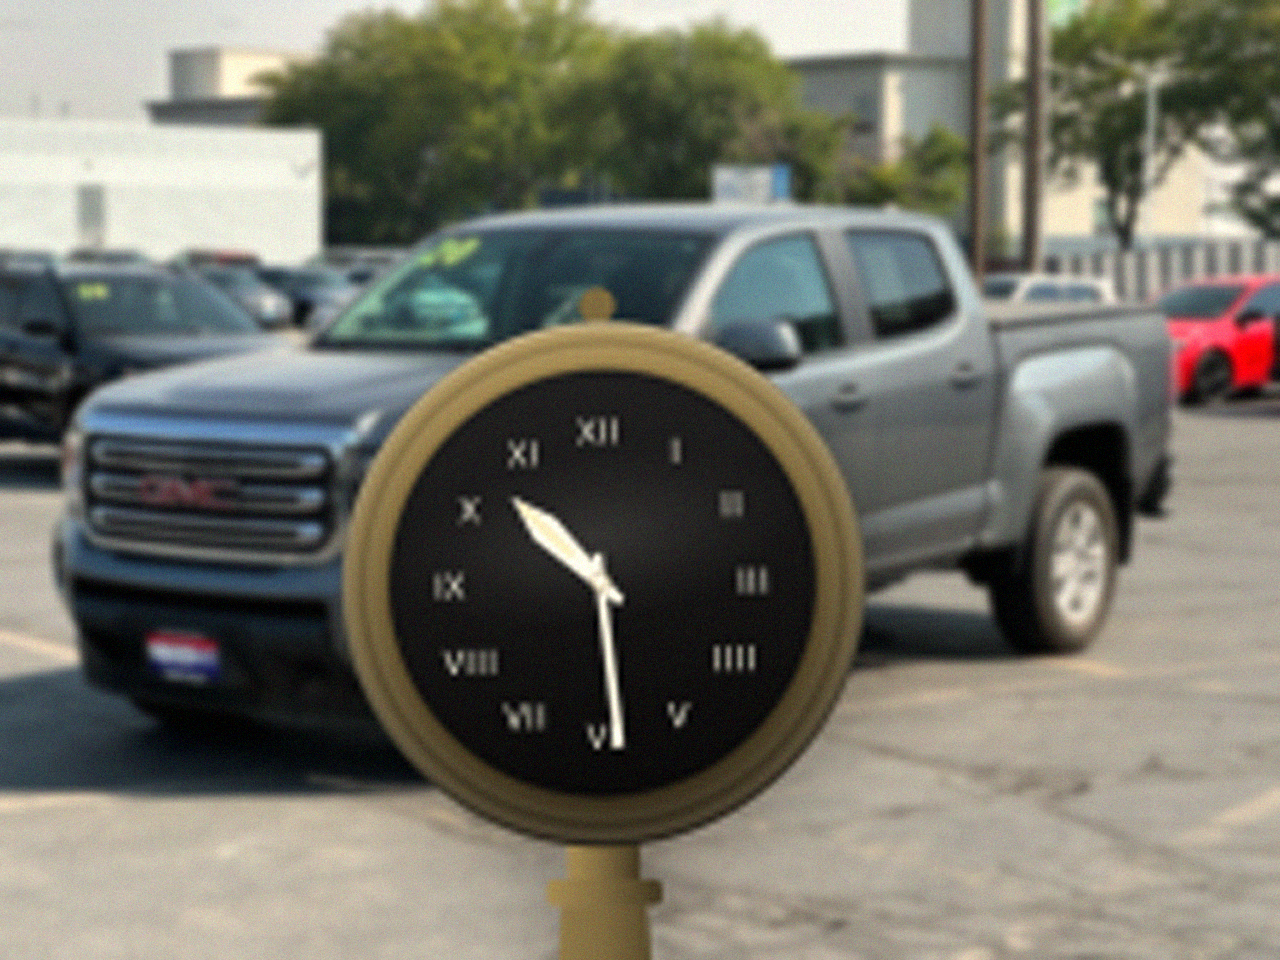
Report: h=10 m=29
